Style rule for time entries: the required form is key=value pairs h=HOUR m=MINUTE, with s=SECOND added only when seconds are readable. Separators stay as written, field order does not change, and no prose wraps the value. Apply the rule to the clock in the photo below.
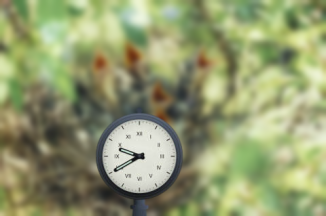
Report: h=9 m=40
